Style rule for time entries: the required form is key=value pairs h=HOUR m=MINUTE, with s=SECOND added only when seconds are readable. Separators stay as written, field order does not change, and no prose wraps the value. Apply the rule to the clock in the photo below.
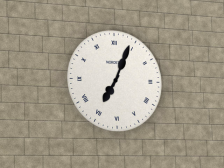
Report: h=7 m=4
